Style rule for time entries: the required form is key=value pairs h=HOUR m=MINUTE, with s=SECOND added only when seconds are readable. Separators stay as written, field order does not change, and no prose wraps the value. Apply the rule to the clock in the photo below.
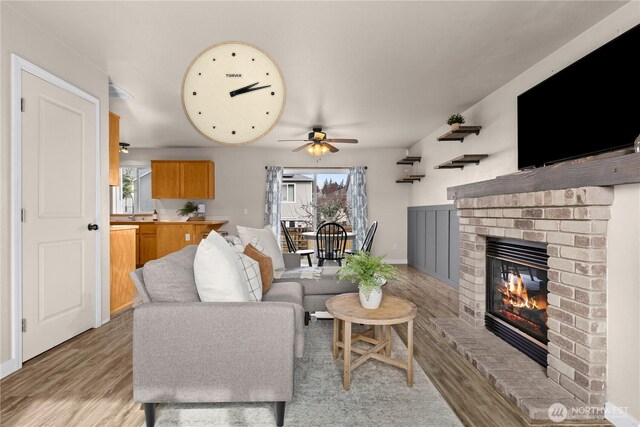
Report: h=2 m=13
